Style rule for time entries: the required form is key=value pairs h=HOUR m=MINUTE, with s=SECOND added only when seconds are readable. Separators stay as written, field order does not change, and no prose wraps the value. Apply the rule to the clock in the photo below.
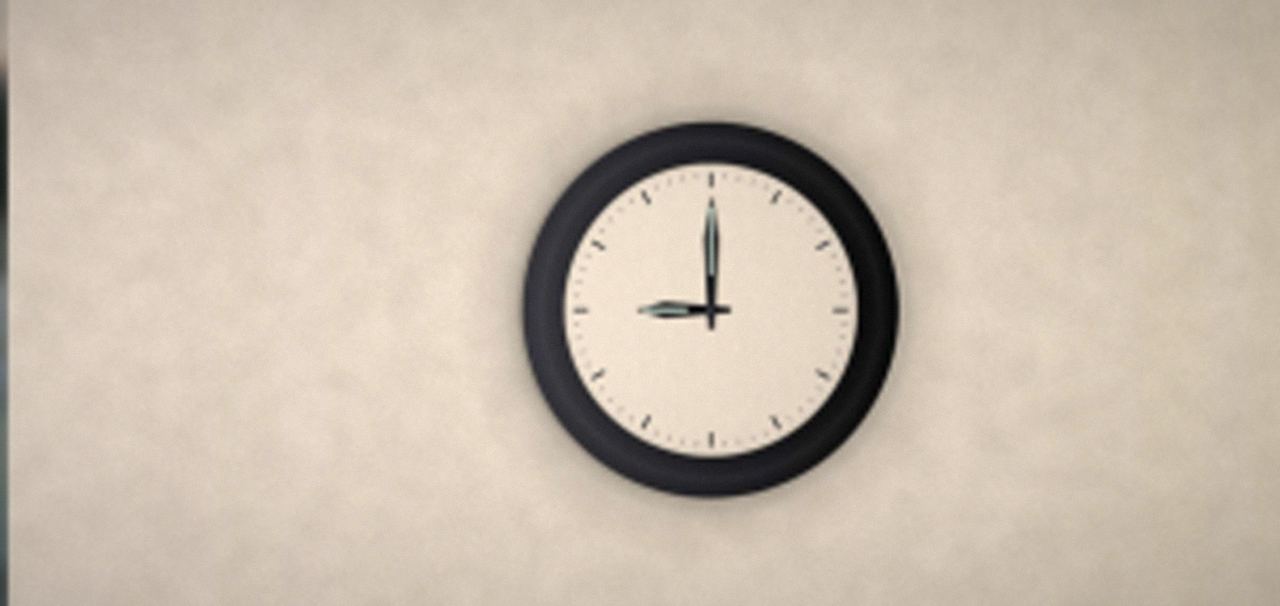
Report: h=9 m=0
